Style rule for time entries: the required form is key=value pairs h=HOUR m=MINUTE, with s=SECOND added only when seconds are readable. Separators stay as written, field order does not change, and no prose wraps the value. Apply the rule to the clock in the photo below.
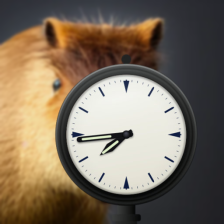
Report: h=7 m=44
